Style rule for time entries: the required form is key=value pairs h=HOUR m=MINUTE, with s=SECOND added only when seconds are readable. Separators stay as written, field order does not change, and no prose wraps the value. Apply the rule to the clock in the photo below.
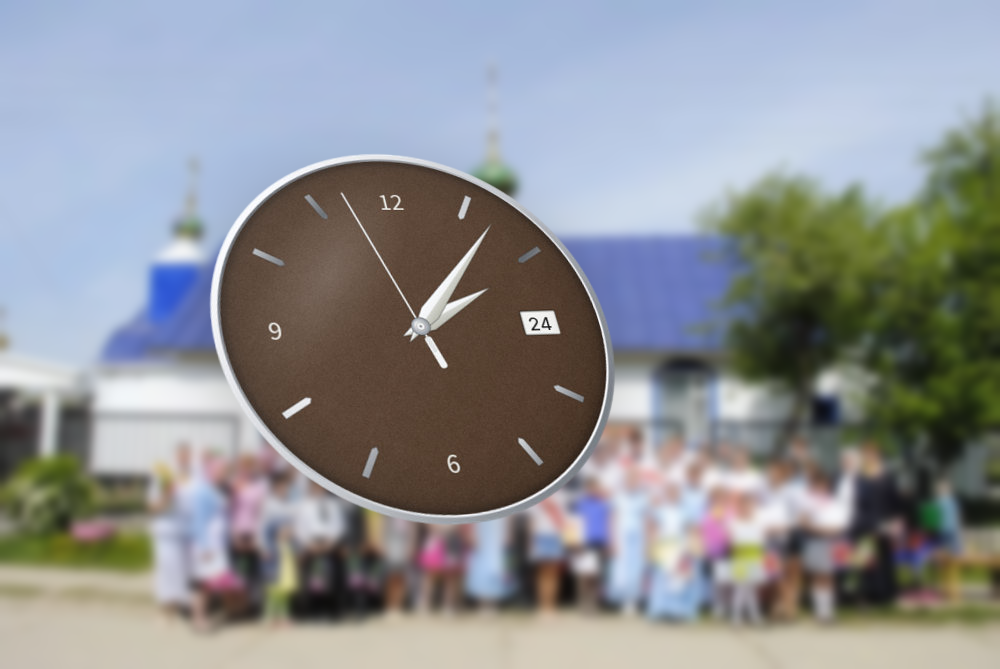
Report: h=2 m=6 s=57
